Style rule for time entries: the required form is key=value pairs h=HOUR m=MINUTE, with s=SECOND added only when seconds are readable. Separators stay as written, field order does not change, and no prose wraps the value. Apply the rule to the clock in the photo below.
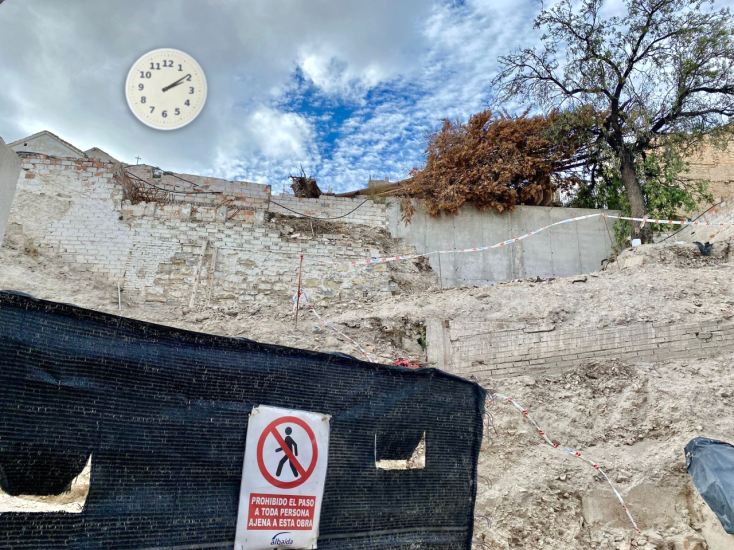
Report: h=2 m=9
